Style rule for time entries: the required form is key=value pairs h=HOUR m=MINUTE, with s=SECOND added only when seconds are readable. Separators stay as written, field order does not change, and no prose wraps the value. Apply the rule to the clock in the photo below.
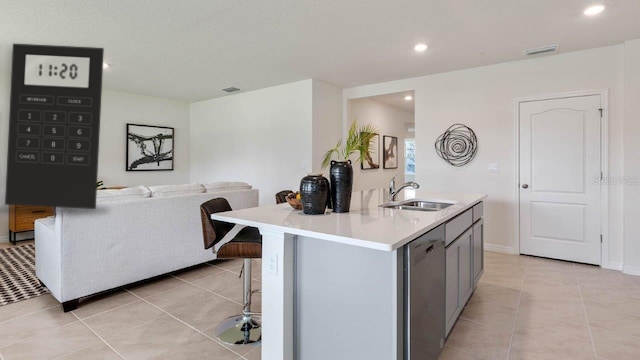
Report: h=11 m=20
